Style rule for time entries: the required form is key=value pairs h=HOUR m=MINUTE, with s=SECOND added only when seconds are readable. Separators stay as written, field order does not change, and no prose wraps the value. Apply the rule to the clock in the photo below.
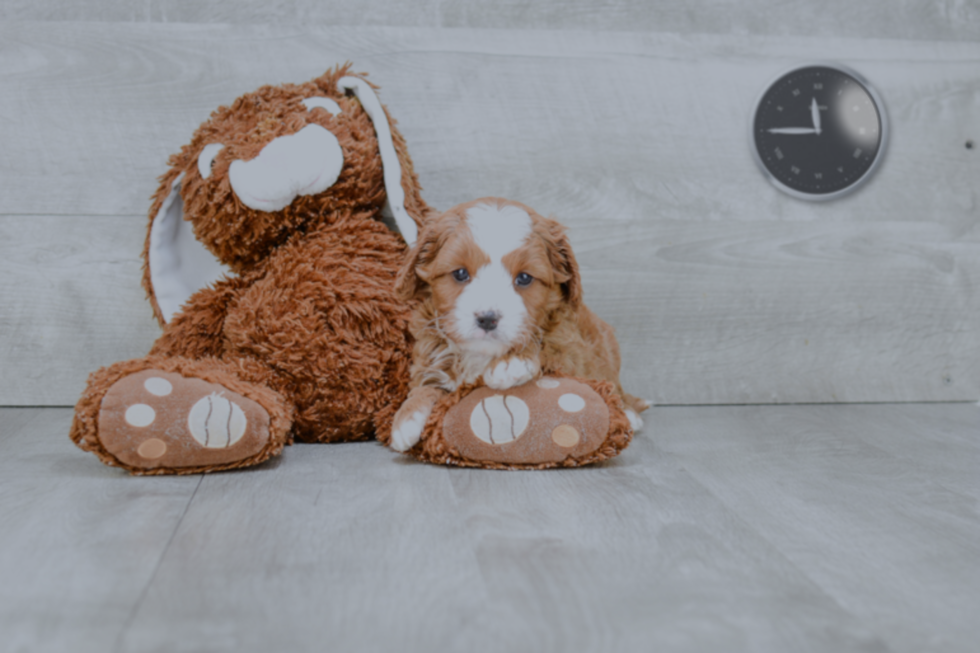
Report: h=11 m=45
